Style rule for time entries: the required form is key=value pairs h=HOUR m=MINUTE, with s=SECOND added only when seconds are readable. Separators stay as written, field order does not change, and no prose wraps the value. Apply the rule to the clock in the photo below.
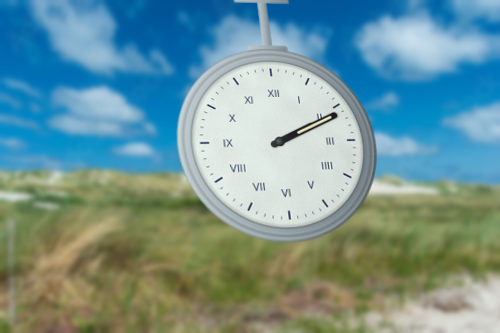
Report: h=2 m=11
